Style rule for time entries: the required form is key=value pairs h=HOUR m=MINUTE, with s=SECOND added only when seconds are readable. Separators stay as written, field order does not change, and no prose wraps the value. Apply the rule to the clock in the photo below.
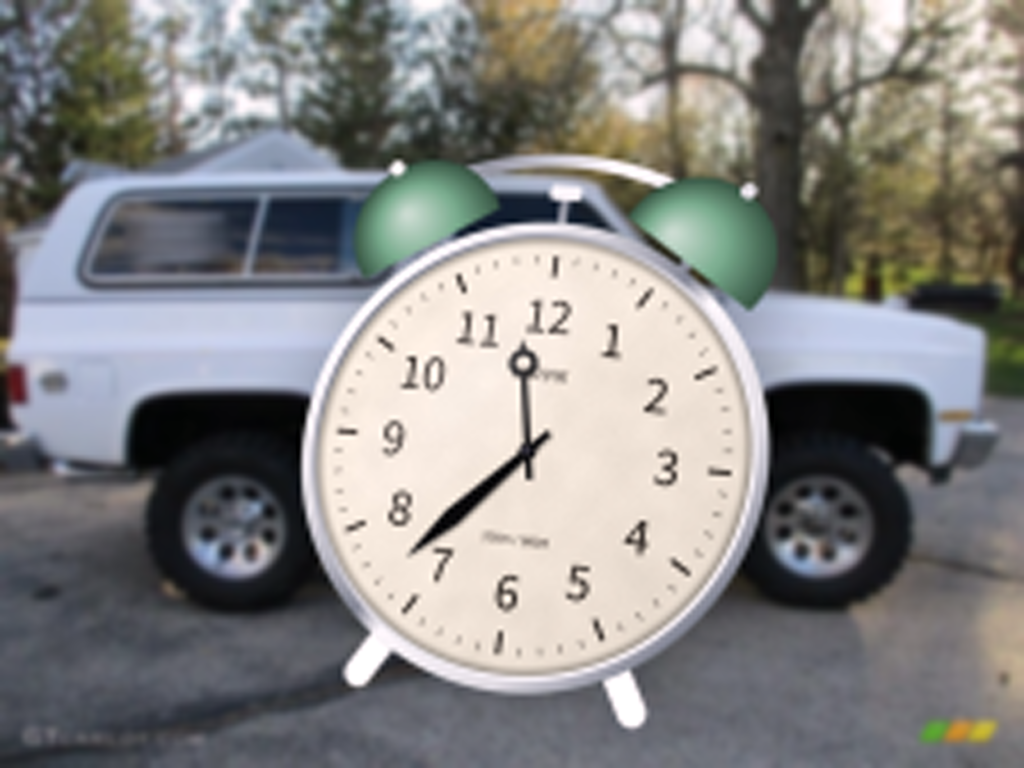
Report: h=11 m=37
